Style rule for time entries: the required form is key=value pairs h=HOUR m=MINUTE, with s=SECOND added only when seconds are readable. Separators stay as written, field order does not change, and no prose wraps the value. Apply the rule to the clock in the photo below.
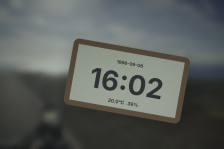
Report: h=16 m=2
